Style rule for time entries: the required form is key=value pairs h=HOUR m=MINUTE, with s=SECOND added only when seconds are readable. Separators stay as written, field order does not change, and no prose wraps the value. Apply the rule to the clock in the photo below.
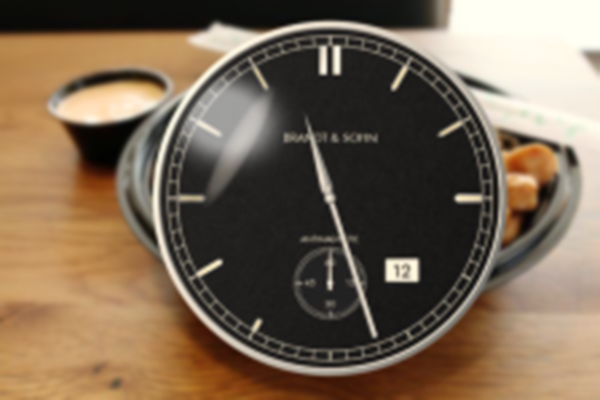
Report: h=11 m=27
